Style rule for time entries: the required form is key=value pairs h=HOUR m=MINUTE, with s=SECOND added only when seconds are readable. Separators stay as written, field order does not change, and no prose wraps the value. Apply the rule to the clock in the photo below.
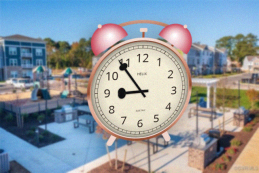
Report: h=8 m=54
